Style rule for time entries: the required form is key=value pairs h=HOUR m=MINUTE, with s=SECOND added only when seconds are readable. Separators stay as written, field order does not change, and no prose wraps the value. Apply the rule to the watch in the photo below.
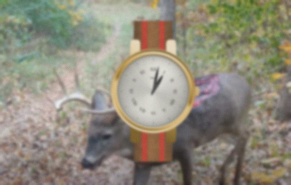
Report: h=1 m=2
